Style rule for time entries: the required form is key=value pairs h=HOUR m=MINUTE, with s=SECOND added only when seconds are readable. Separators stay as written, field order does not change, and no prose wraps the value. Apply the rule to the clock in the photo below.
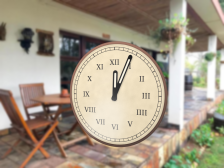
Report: h=12 m=4
